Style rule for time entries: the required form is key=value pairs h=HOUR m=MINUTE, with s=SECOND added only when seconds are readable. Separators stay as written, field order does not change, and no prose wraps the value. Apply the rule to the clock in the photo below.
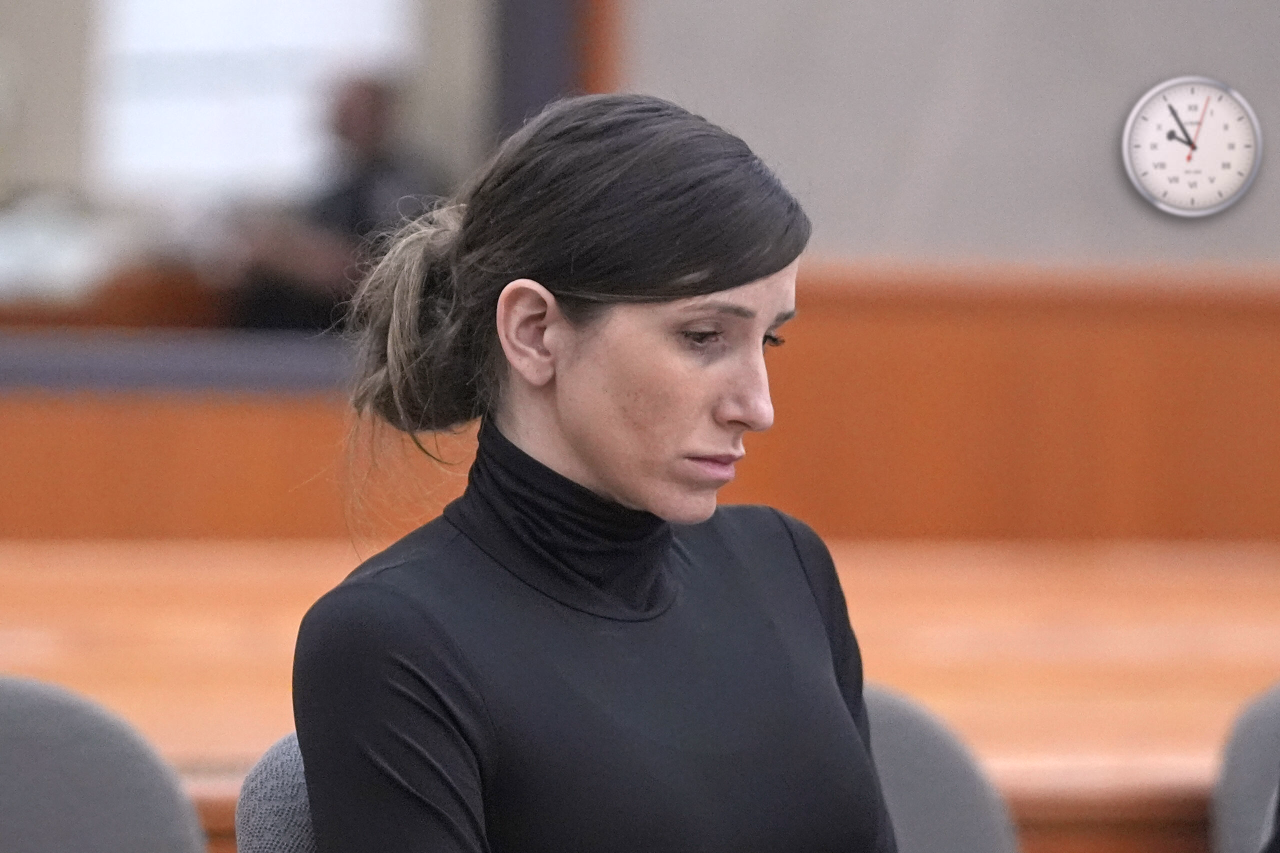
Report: h=9 m=55 s=3
